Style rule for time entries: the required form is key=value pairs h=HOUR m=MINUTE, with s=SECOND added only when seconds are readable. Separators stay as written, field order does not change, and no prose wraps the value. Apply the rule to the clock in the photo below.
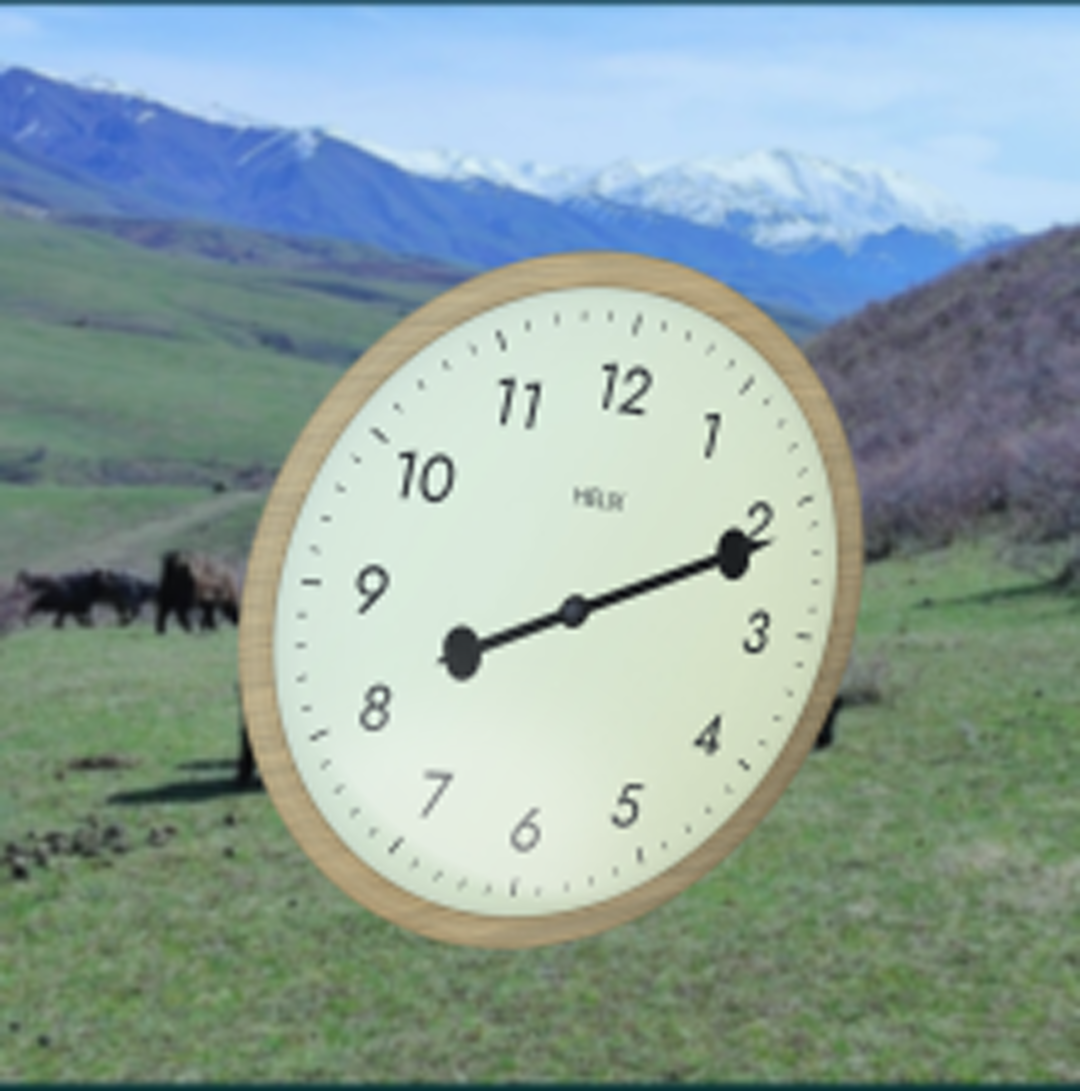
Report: h=8 m=11
